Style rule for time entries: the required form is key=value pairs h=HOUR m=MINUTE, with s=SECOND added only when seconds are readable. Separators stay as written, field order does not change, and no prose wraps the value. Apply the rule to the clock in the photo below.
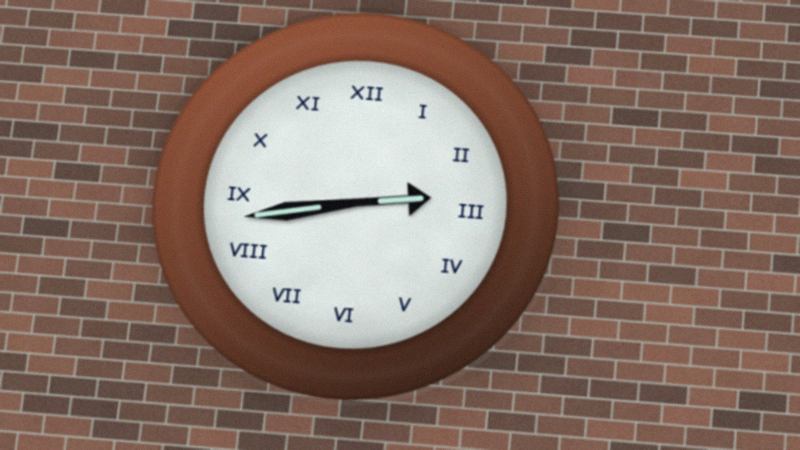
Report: h=2 m=43
